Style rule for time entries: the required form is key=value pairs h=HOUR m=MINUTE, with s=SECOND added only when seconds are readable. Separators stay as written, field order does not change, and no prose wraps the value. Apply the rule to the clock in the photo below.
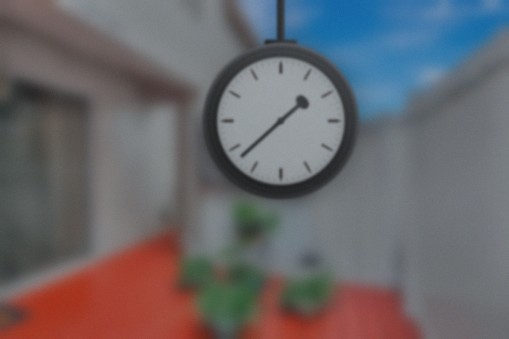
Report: h=1 m=38
